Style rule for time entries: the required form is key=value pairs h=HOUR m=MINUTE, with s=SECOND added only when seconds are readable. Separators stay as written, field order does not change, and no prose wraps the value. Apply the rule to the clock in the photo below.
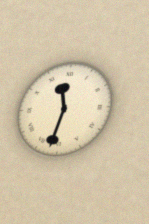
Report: h=11 m=32
